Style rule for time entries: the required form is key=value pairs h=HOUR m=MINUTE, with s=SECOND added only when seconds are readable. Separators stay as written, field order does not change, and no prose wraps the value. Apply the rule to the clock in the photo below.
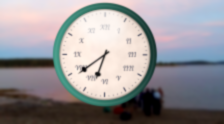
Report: h=6 m=39
